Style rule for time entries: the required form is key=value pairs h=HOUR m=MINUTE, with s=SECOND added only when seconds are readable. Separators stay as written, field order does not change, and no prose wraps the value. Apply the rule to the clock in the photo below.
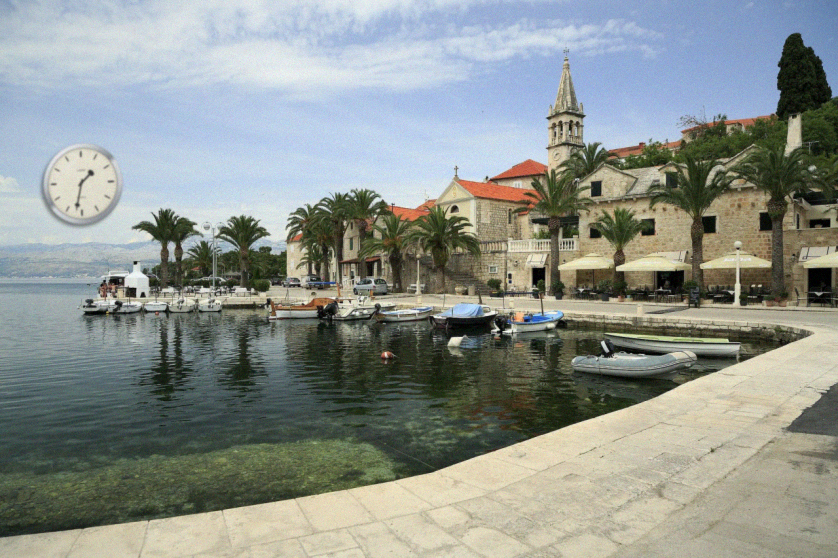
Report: h=1 m=32
